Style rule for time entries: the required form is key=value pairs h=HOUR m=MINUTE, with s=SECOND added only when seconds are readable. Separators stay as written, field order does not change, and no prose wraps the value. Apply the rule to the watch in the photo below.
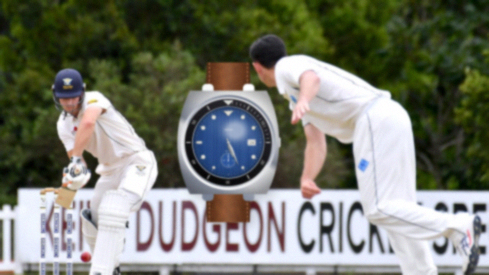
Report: h=5 m=26
